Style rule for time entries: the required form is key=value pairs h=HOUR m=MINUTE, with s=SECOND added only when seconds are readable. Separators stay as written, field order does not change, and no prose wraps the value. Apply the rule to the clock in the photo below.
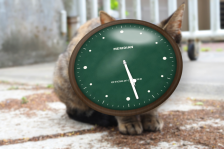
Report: h=5 m=28
